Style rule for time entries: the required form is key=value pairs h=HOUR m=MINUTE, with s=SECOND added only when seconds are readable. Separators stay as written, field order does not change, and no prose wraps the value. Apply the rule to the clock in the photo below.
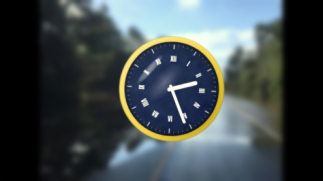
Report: h=2 m=26
